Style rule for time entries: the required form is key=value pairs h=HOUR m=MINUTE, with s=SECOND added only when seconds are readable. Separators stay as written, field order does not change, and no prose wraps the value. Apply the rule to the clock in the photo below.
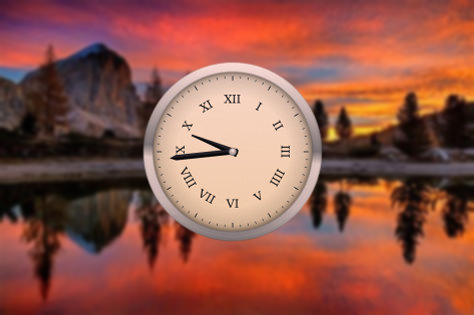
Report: h=9 m=44
